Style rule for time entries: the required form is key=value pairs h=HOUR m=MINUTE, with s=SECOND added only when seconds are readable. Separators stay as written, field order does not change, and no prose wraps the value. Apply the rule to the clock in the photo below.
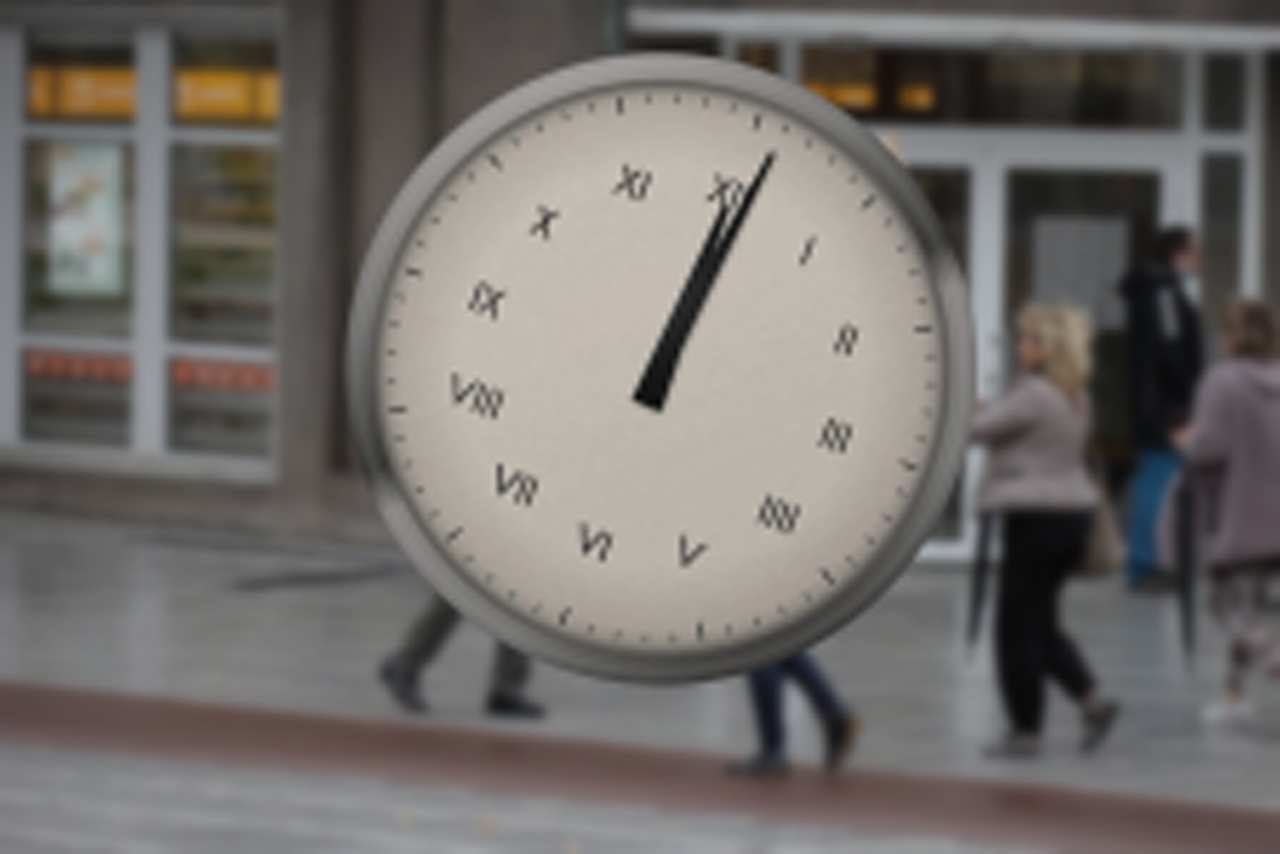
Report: h=12 m=1
